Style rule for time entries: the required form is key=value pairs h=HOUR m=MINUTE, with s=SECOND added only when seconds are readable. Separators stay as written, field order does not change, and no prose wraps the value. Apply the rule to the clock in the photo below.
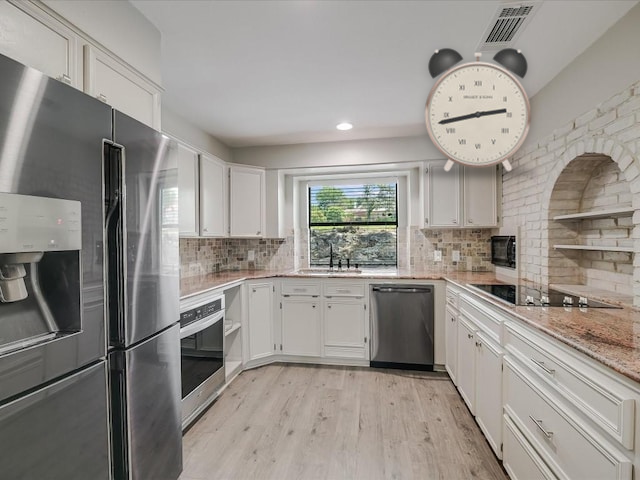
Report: h=2 m=43
